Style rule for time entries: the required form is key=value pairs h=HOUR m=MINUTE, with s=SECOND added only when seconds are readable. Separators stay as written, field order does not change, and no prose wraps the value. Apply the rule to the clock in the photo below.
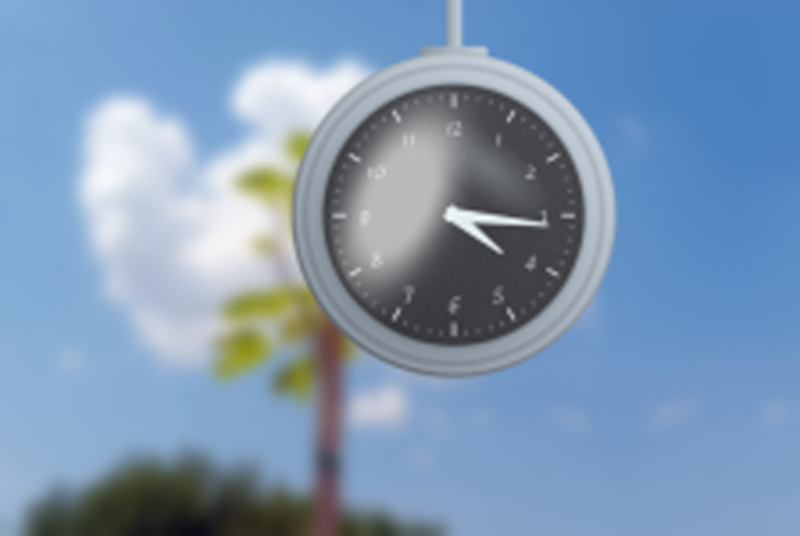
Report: h=4 m=16
